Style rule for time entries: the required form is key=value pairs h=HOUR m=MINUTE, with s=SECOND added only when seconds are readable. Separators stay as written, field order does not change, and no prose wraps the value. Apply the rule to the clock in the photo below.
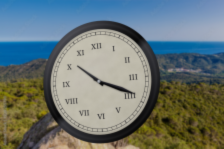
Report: h=10 m=19
